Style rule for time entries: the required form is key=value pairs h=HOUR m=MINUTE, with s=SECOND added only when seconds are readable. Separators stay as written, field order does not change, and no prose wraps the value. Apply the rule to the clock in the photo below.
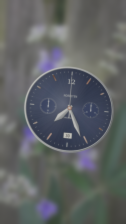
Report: h=7 m=26
